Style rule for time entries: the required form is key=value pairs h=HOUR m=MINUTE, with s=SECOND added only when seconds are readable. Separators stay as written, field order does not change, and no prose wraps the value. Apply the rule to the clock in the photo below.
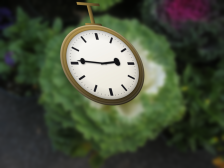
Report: h=2 m=46
